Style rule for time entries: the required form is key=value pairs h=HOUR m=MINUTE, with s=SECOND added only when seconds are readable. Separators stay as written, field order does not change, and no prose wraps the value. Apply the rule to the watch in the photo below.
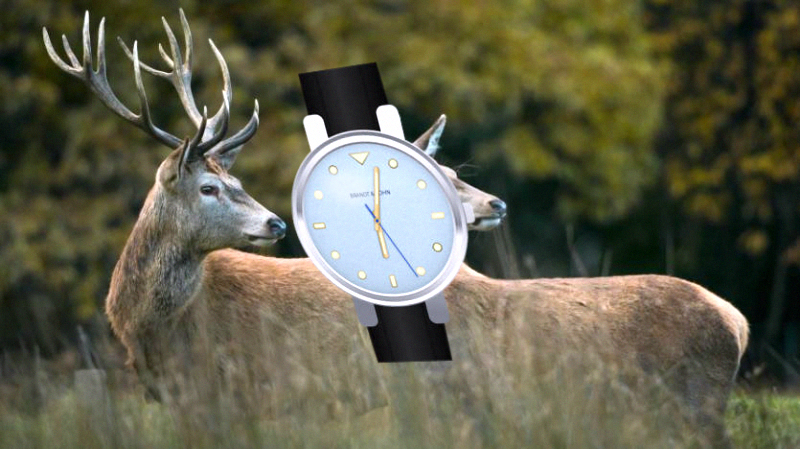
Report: h=6 m=2 s=26
